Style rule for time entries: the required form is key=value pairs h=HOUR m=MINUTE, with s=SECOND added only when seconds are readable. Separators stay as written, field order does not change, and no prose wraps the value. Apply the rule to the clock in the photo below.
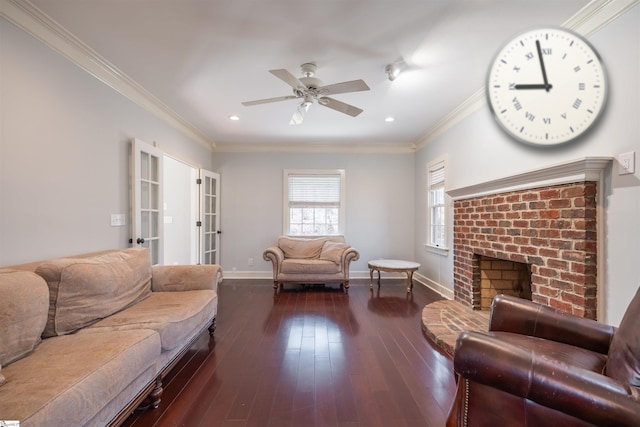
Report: h=8 m=58
